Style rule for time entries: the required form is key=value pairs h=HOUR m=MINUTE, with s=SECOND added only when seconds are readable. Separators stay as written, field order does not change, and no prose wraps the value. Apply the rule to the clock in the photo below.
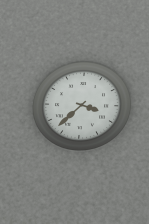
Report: h=3 m=37
